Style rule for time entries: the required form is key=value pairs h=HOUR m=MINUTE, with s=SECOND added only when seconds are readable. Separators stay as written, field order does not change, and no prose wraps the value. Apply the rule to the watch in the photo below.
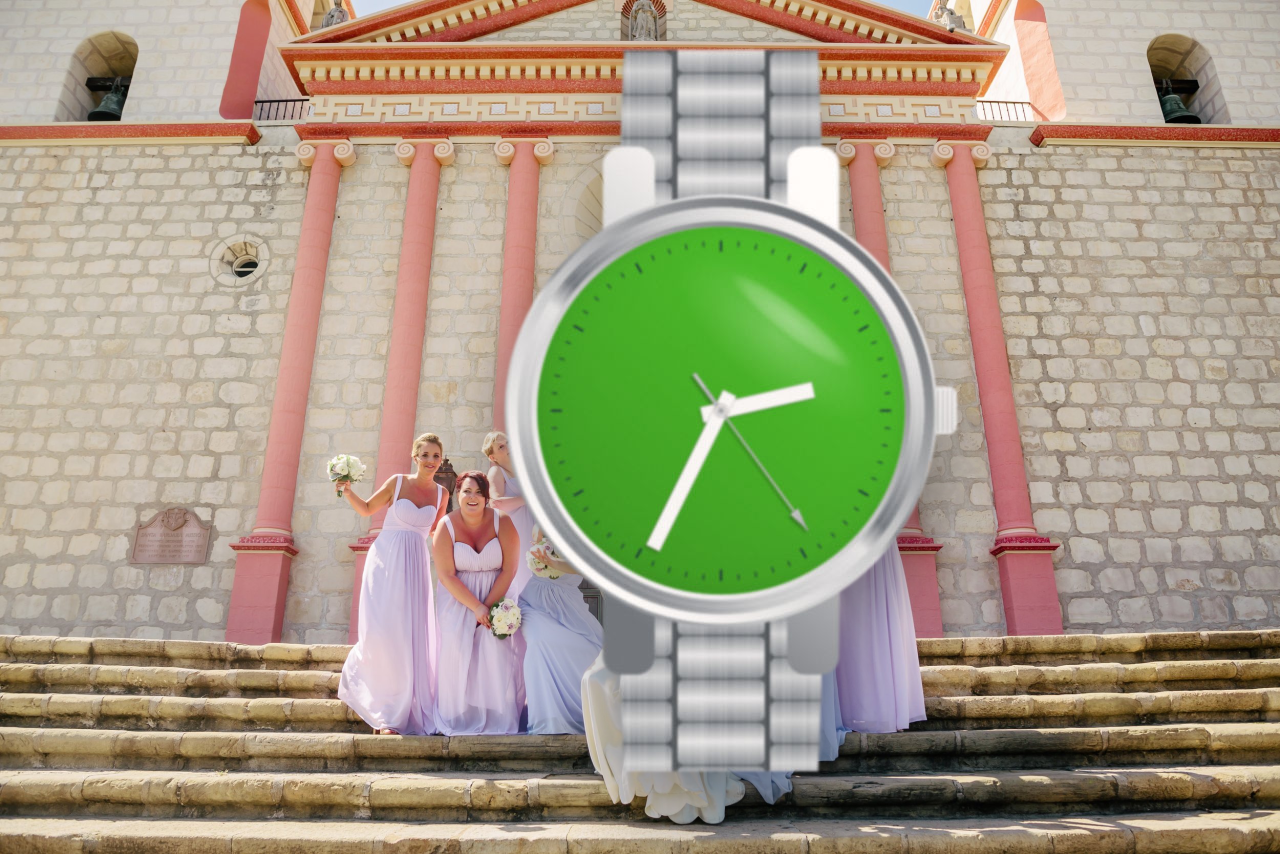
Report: h=2 m=34 s=24
